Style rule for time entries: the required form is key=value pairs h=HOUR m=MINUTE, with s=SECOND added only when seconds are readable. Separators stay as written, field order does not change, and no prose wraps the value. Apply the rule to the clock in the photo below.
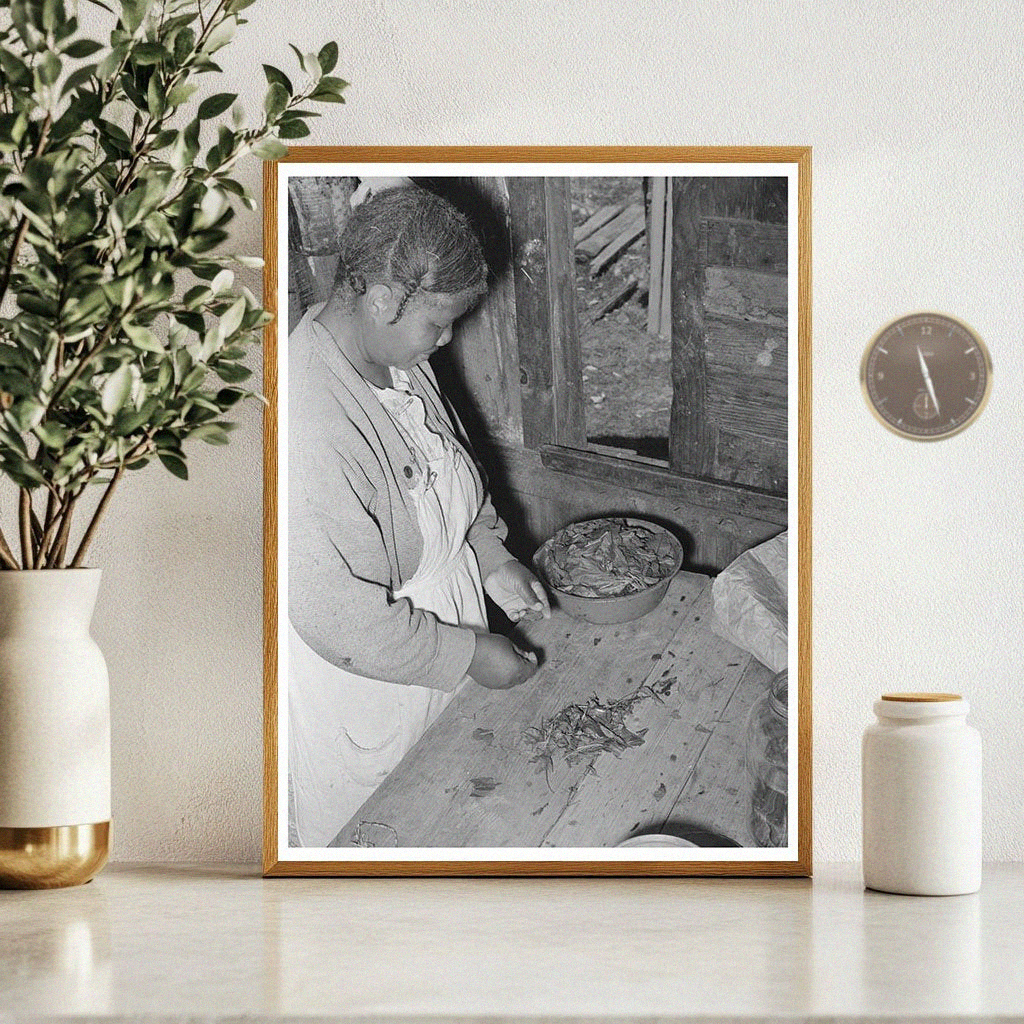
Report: h=11 m=27
